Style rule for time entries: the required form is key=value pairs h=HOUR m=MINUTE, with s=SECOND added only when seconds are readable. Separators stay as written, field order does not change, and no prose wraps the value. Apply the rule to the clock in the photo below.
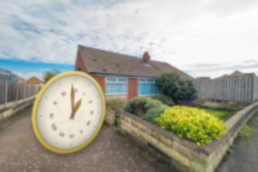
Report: h=12 m=59
